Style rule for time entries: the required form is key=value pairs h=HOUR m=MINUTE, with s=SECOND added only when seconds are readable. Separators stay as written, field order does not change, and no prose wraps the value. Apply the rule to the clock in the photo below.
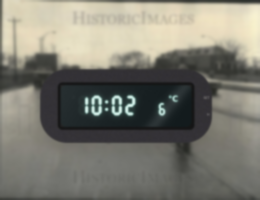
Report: h=10 m=2
